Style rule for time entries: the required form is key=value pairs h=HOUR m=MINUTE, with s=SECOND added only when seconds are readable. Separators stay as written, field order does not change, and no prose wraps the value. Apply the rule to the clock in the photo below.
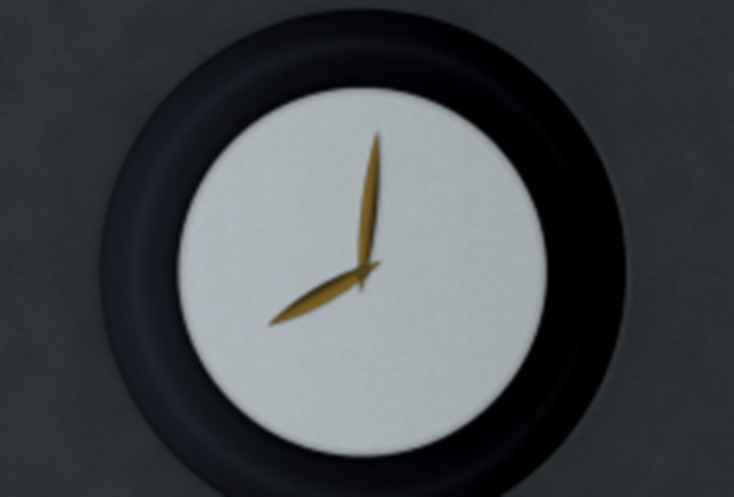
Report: h=8 m=1
